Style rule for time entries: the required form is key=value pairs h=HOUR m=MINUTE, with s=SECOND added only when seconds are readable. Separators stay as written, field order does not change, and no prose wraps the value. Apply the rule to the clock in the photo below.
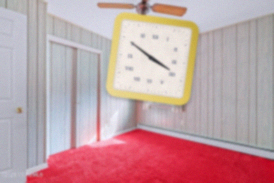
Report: h=3 m=50
